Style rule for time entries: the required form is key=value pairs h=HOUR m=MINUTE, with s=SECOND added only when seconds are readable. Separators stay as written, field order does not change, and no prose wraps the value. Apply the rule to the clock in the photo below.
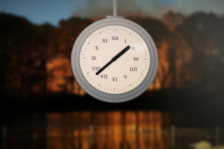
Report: h=1 m=38
